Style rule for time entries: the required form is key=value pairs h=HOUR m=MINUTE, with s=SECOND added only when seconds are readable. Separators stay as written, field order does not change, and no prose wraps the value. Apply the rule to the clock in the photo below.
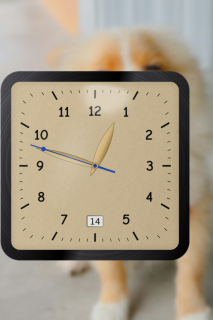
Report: h=12 m=47 s=48
